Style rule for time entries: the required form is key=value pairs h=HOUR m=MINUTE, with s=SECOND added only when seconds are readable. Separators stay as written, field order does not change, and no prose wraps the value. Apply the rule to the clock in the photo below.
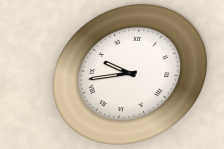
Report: h=9 m=43
